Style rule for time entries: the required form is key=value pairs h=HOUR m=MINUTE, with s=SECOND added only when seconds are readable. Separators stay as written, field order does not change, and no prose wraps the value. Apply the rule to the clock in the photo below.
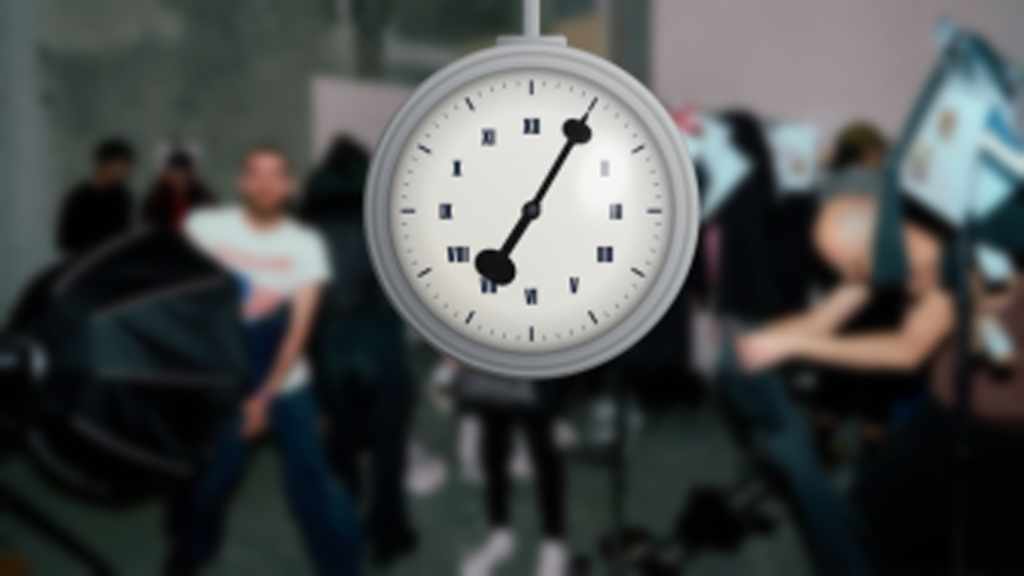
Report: h=7 m=5
